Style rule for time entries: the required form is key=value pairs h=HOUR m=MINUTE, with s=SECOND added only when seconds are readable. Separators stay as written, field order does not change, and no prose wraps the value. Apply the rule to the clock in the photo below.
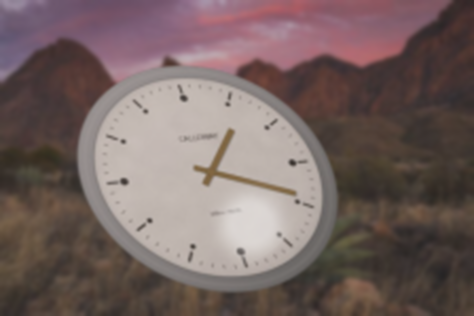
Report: h=1 m=19
